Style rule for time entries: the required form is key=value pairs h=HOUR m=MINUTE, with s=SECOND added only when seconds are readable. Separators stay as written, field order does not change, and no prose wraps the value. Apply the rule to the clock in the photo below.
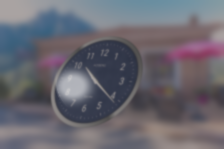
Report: h=10 m=21
